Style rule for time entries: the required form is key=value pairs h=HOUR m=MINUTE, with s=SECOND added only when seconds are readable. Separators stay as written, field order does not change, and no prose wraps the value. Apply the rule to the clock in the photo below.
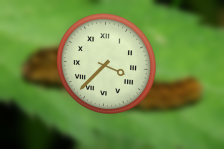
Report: h=3 m=37
